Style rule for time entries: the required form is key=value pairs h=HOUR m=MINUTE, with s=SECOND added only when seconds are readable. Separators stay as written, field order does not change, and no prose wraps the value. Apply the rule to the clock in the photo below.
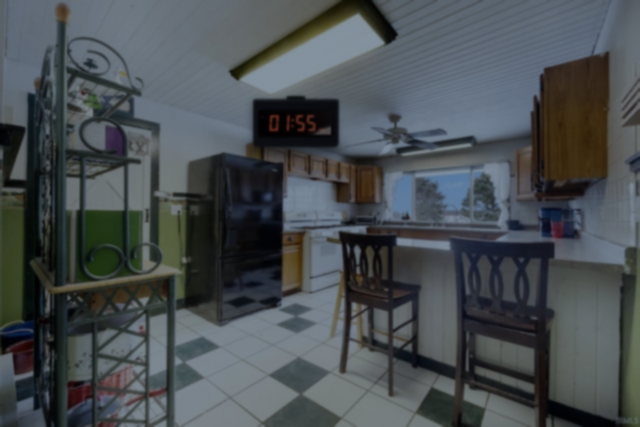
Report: h=1 m=55
